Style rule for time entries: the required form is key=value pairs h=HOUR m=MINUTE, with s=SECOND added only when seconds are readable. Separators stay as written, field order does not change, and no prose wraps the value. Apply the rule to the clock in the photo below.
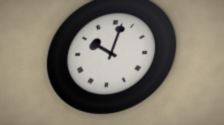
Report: h=10 m=2
